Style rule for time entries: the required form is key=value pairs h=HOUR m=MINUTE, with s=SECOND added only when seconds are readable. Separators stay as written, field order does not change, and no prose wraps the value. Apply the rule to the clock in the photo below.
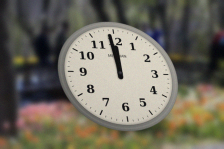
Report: h=11 m=59
